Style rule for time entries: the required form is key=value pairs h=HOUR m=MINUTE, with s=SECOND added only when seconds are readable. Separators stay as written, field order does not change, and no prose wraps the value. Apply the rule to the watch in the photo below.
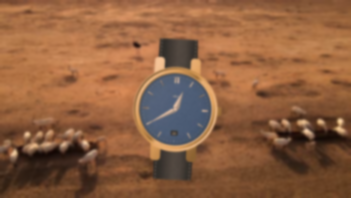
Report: h=12 m=40
